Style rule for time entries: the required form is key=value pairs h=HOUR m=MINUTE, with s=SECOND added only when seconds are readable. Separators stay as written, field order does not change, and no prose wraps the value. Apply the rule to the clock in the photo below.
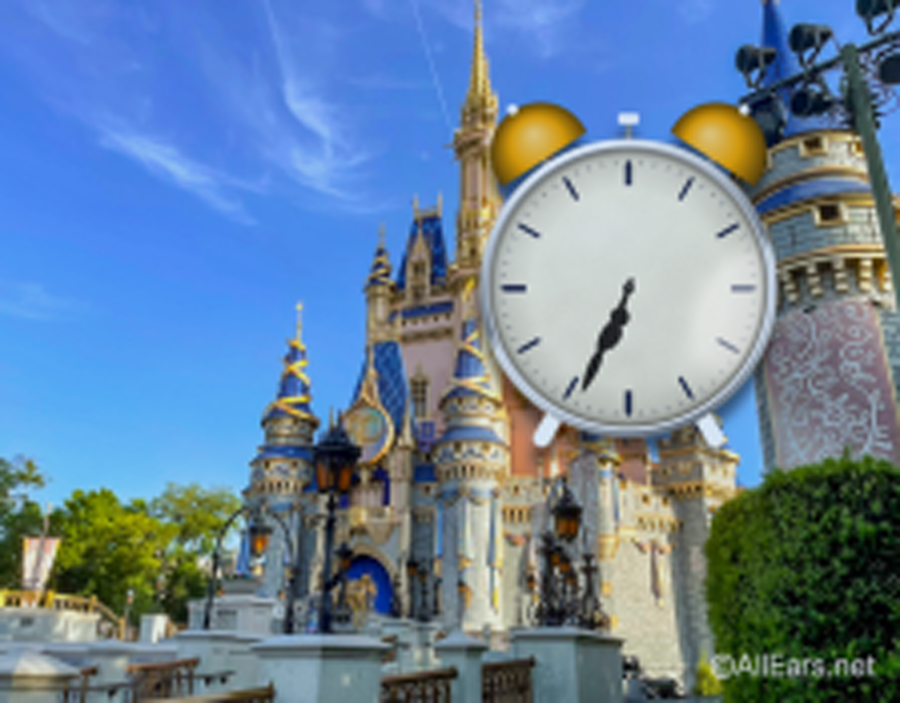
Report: h=6 m=34
